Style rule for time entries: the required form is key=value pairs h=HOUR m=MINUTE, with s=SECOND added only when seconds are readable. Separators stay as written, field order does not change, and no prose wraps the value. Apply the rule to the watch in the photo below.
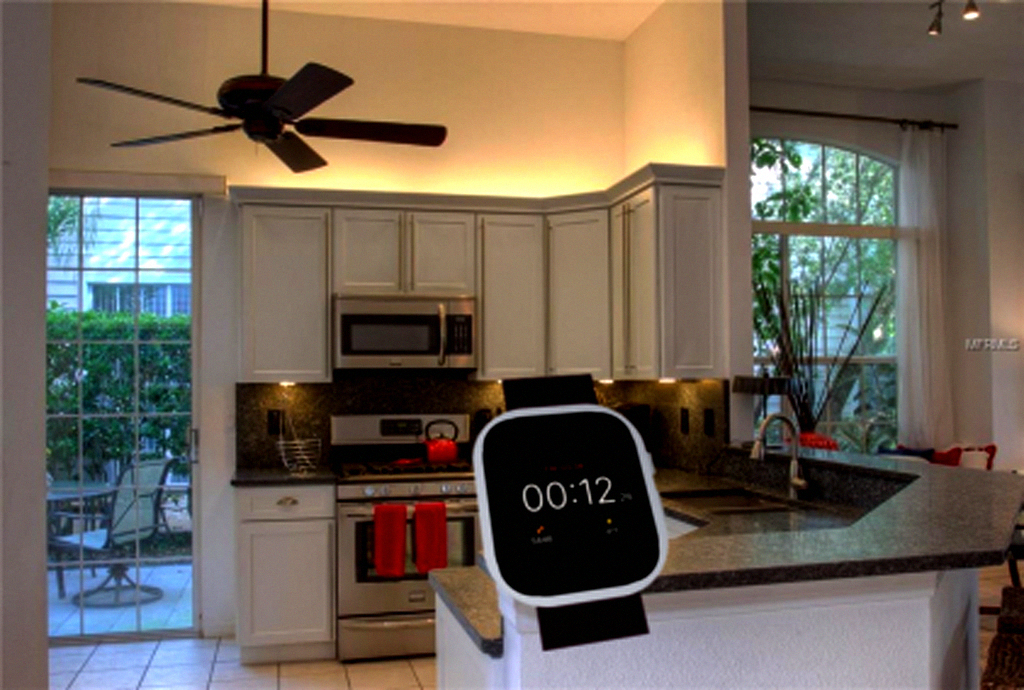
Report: h=0 m=12
